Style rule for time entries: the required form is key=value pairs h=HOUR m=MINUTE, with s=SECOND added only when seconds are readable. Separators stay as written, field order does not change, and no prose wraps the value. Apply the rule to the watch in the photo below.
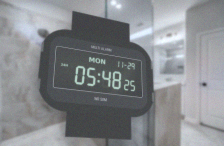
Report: h=5 m=48 s=25
